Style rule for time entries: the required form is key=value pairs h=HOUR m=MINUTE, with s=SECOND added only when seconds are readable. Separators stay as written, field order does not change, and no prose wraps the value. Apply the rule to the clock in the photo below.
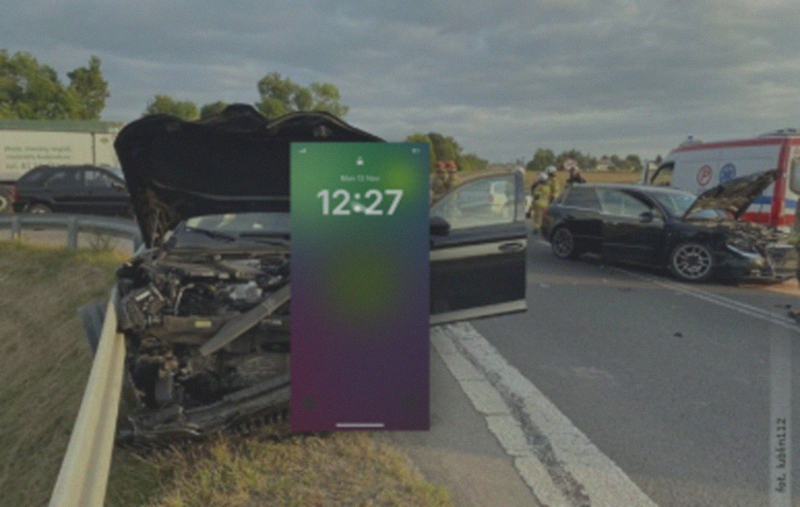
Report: h=12 m=27
